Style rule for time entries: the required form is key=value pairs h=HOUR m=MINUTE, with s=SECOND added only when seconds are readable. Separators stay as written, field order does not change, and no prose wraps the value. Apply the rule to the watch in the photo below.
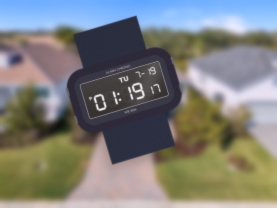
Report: h=1 m=19 s=17
